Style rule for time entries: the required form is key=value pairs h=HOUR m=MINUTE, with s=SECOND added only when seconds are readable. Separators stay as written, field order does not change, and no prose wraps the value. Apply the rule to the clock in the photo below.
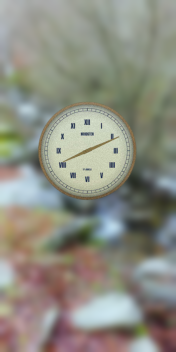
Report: h=8 m=11
